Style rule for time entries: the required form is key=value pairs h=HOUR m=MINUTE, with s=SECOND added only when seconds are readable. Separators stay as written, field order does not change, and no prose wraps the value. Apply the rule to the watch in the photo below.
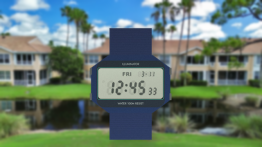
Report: h=12 m=45 s=33
